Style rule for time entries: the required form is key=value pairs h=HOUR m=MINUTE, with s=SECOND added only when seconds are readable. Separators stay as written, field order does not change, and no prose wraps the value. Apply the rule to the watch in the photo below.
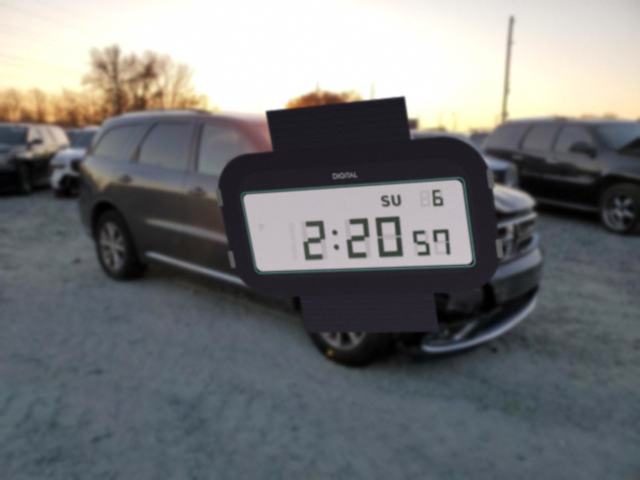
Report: h=2 m=20 s=57
